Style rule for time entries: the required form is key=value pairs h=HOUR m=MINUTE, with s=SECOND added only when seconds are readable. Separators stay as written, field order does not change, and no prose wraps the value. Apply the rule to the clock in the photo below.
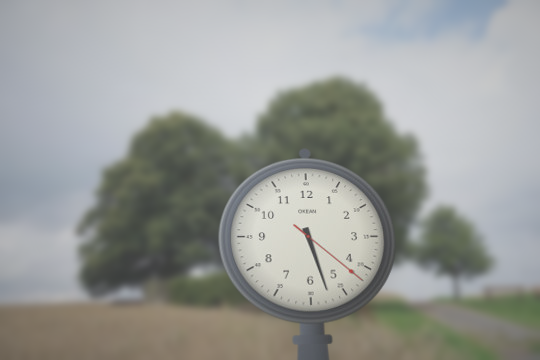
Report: h=5 m=27 s=22
